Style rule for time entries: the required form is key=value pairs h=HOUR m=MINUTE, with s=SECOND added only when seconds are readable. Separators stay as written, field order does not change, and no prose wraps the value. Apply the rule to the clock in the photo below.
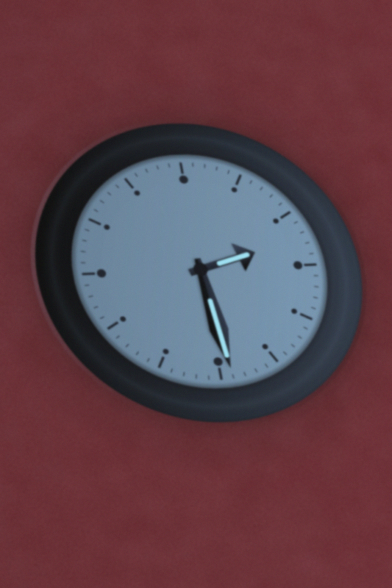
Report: h=2 m=29
